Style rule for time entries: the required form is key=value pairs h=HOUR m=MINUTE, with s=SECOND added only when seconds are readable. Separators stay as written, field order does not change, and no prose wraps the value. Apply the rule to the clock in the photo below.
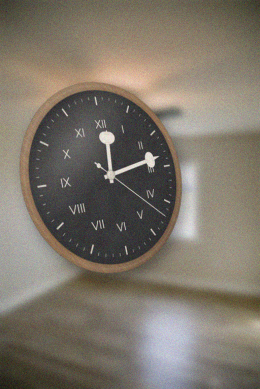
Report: h=12 m=13 s=22
